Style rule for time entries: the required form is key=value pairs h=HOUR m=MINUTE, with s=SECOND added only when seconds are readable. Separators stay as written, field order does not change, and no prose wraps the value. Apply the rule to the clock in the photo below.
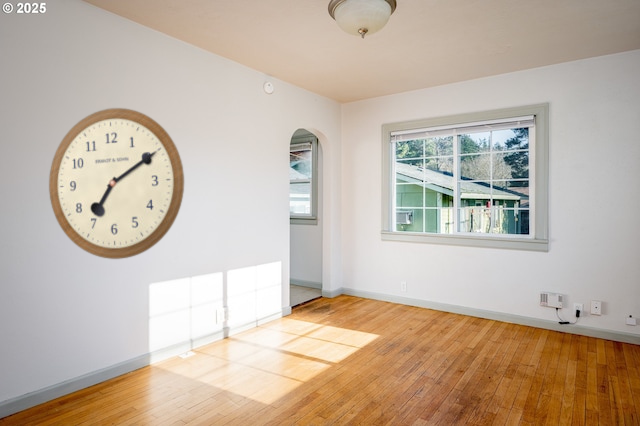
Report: h=7 m=10
